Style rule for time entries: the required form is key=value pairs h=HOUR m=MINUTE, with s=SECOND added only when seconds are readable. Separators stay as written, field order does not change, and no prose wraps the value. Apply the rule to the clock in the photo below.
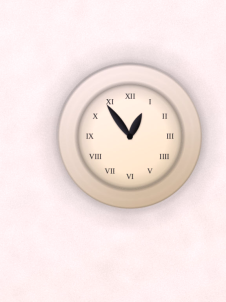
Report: h=12 m=54
